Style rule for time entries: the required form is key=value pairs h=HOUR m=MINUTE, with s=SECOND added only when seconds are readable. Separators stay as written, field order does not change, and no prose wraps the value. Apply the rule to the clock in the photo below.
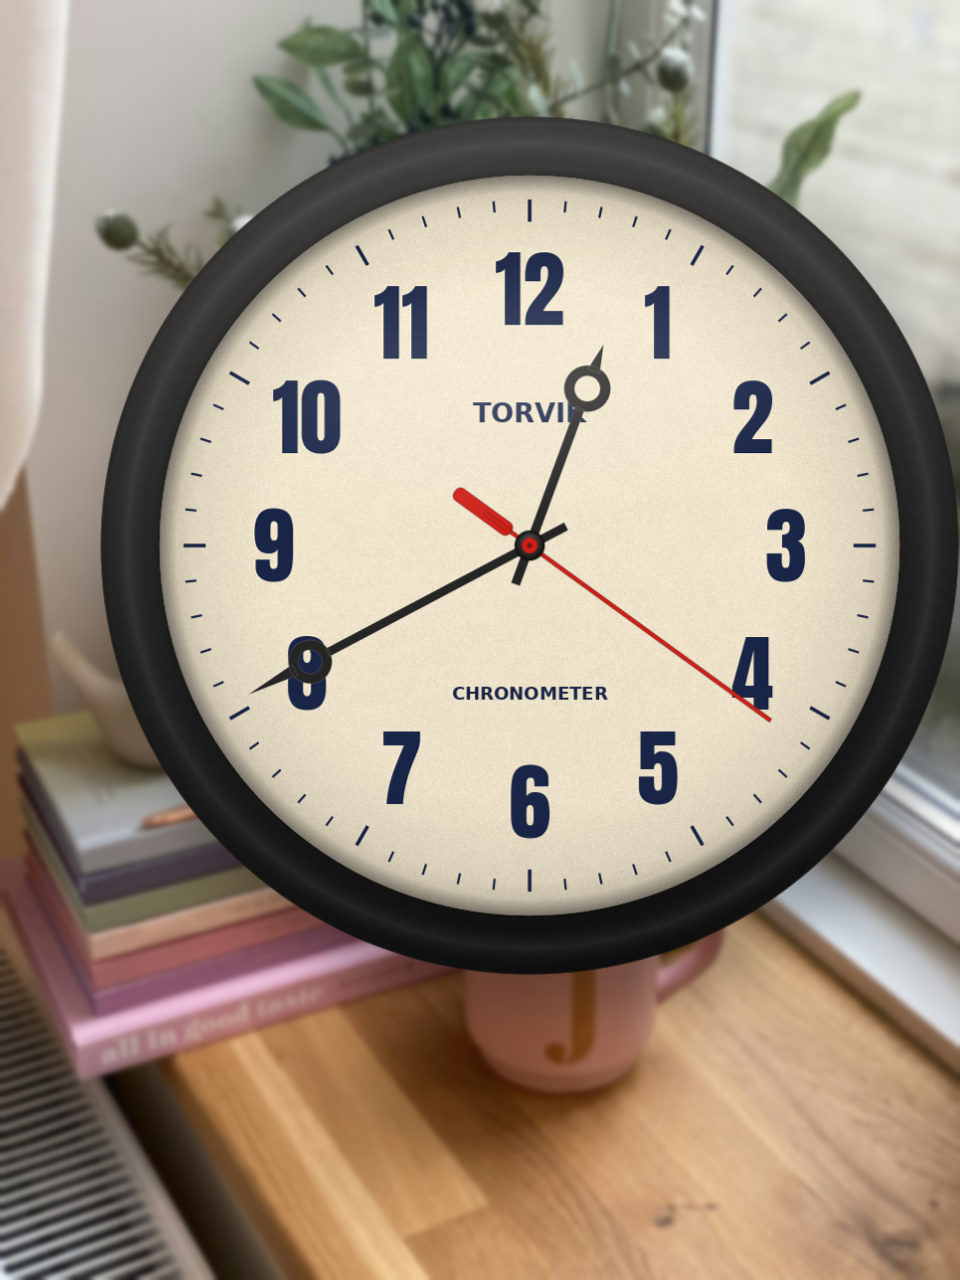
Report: h=12 m=40 s=21
